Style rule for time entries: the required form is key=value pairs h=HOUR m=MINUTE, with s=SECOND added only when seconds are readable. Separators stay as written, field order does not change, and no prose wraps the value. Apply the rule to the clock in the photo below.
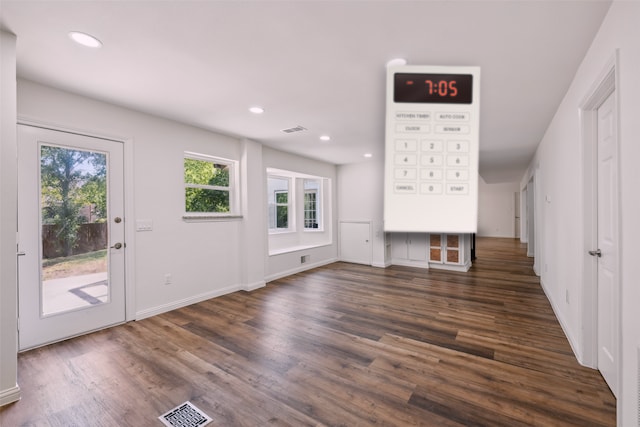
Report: h=7 m=5
